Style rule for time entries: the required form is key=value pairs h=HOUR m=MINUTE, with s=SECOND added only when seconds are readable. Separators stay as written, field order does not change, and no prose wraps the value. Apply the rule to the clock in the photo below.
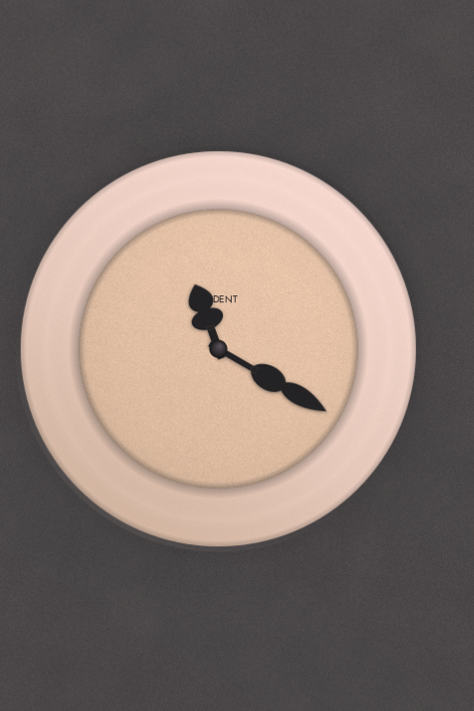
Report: h=11 m=20
